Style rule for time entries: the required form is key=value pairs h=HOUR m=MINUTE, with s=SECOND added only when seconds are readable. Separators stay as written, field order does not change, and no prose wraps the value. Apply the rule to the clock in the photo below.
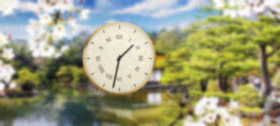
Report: h=1 m=32
